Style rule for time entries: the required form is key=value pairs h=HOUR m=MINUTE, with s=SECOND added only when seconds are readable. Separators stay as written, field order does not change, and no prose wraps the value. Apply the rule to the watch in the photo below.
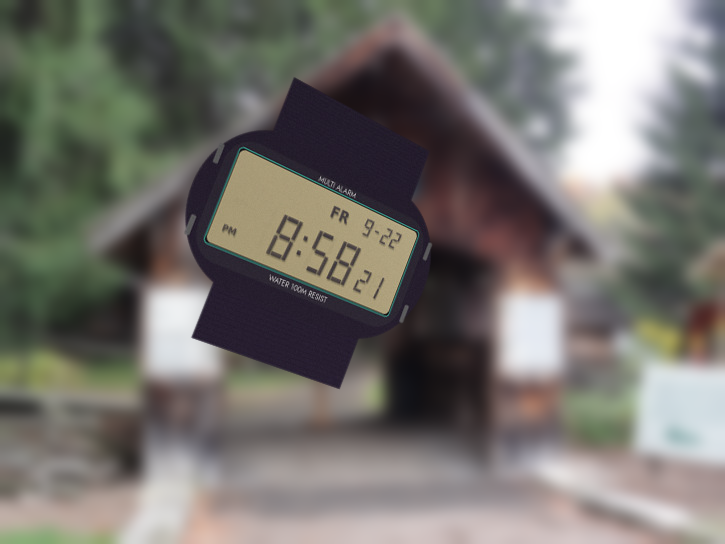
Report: h=8 m=58 s=21
